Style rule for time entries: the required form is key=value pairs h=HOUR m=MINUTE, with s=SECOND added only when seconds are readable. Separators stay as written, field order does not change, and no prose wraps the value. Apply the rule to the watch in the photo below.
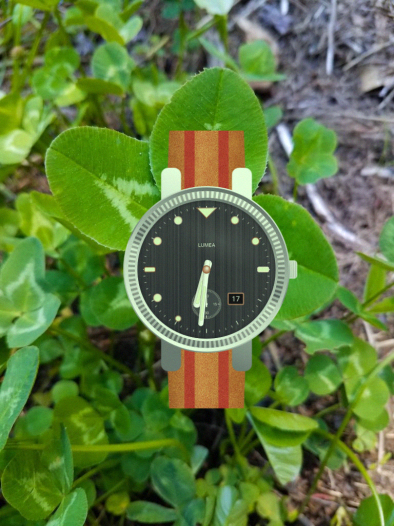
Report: h=6 m=31
